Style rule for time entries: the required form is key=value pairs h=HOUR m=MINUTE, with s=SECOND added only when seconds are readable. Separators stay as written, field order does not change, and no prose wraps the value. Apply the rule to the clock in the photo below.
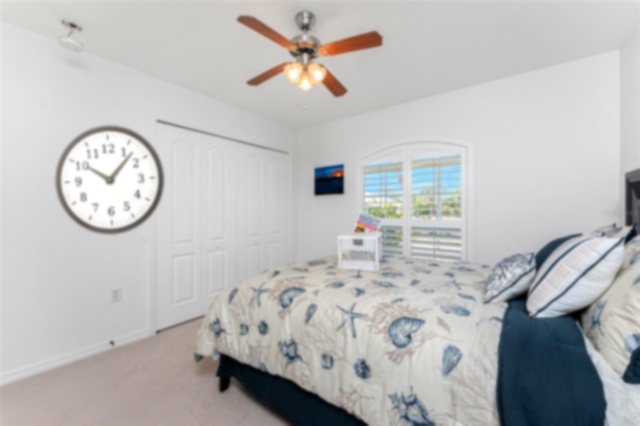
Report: h=10 m=7
